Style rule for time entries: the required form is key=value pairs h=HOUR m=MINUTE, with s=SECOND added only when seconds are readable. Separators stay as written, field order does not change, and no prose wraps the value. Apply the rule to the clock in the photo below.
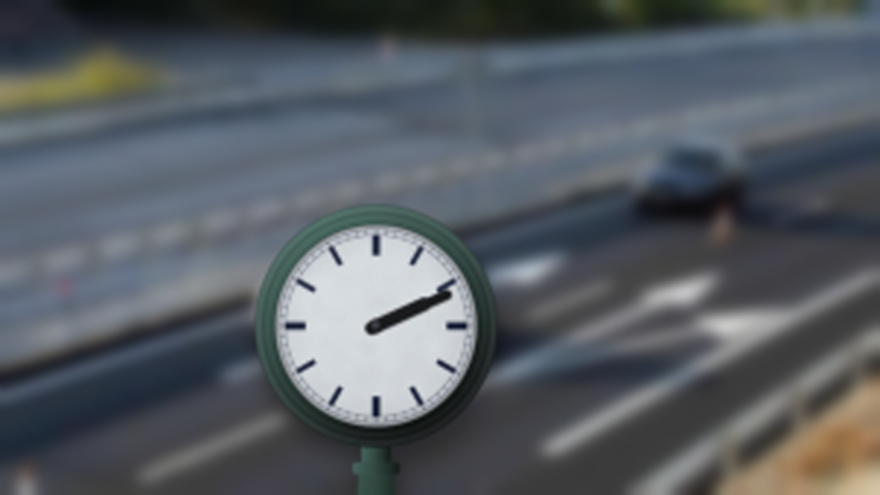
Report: h=2 m=11
